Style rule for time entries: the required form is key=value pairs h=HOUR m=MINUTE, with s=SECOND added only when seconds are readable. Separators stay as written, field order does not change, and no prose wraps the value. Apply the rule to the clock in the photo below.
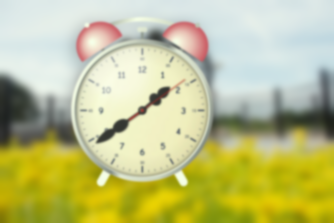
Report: h=1 m=39 s=9
